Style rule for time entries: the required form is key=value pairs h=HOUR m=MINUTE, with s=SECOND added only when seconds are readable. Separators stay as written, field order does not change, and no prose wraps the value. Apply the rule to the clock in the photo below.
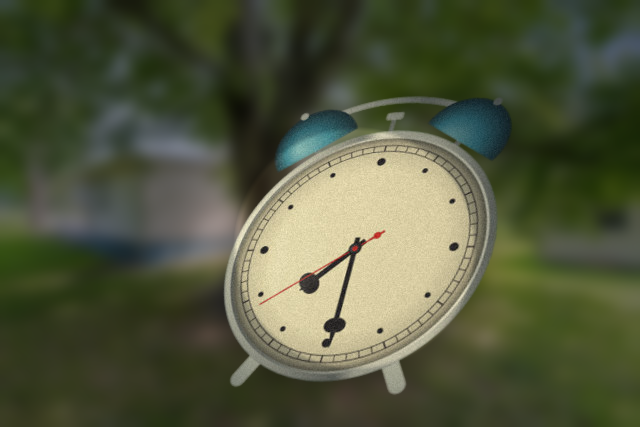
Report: h=7 m=29 s=39
